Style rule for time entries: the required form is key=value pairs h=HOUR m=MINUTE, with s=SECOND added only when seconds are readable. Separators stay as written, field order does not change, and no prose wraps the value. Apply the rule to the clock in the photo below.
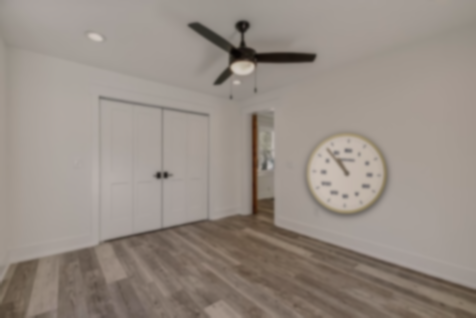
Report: h=10 m=53
